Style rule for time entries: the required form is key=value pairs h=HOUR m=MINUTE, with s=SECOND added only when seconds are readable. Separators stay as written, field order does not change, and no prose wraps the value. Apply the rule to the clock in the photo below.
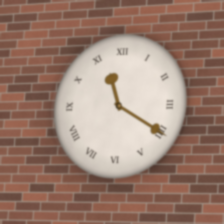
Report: h=11 m=20
